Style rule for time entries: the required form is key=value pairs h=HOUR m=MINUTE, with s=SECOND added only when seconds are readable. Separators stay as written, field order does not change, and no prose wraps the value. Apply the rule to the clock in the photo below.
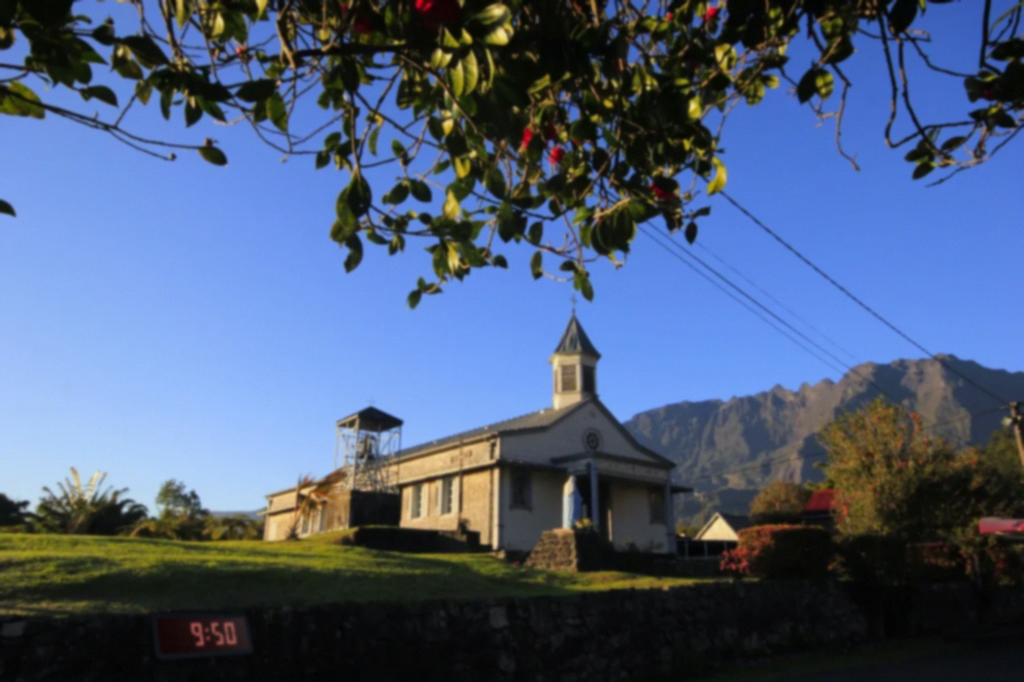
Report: h=9 m=50
